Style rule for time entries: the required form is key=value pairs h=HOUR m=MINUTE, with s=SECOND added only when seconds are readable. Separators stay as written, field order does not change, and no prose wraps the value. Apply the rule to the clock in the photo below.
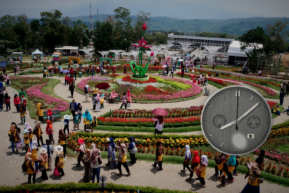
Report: h=8 m=8
